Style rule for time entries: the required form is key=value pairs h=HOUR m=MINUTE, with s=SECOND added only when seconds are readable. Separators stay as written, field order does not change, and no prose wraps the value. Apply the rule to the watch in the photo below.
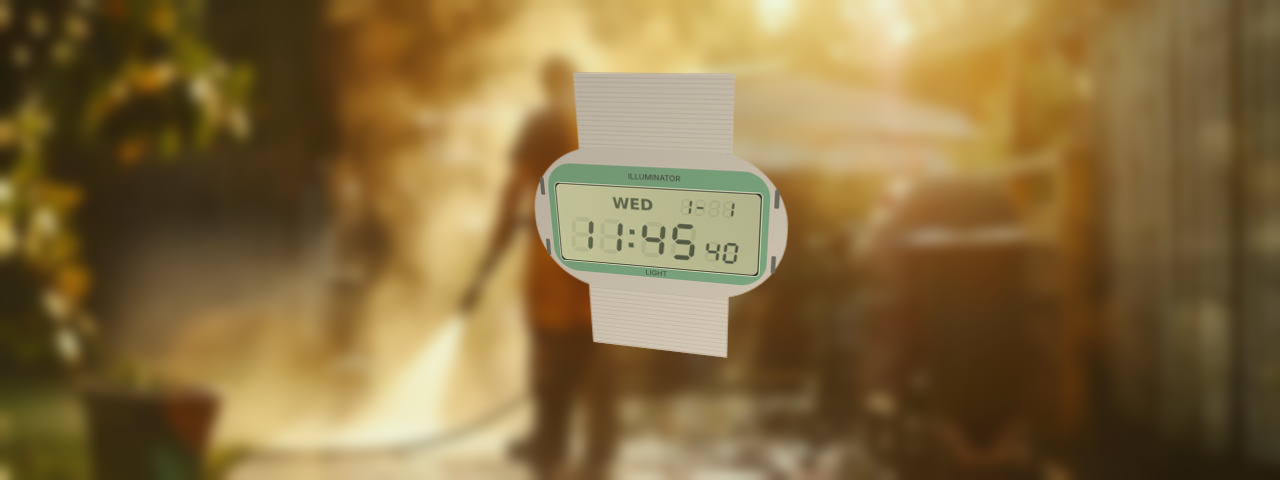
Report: h=11 m=45 s=40
